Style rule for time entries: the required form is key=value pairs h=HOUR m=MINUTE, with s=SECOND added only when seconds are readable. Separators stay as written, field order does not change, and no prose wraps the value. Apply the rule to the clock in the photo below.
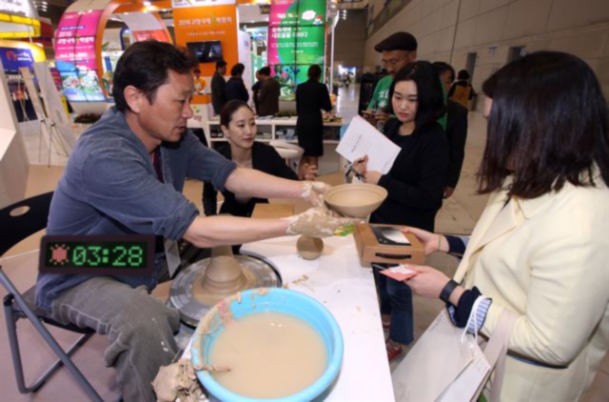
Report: h=3 m=28
